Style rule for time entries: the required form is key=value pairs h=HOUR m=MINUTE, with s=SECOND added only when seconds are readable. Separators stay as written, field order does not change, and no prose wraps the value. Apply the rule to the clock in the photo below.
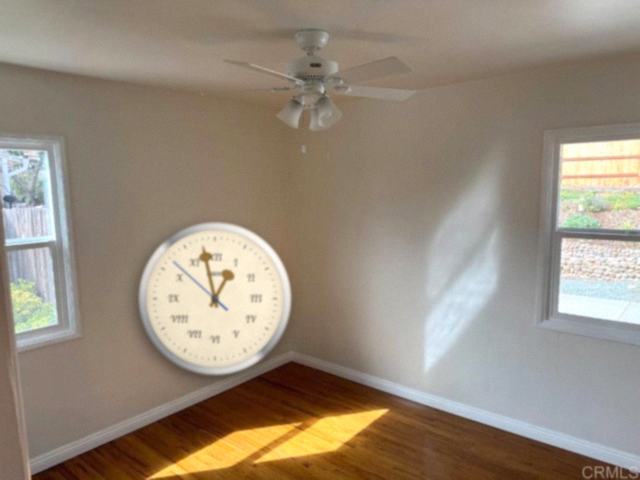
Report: h=12 m=57 s=52
